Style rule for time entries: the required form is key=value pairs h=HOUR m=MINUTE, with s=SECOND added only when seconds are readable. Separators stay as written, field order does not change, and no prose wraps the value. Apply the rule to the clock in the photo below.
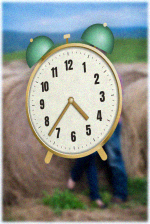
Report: h=4 m=37
